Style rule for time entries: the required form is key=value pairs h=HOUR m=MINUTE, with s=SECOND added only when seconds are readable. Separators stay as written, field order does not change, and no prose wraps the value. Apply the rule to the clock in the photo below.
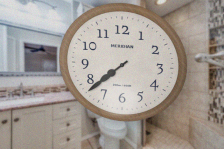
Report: h=7 m=38
